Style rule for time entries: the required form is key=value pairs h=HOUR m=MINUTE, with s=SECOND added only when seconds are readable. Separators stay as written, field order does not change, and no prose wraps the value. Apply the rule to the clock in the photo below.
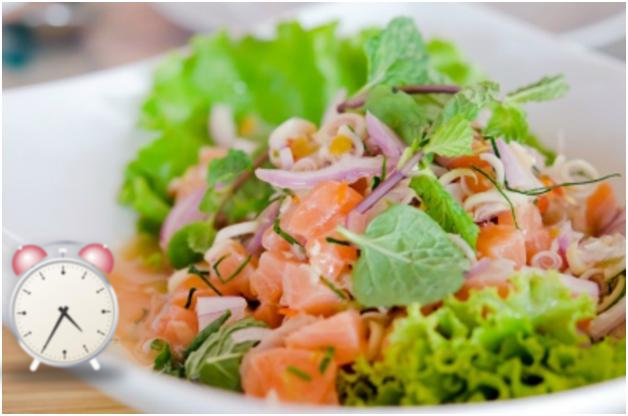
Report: h=4 m=35
